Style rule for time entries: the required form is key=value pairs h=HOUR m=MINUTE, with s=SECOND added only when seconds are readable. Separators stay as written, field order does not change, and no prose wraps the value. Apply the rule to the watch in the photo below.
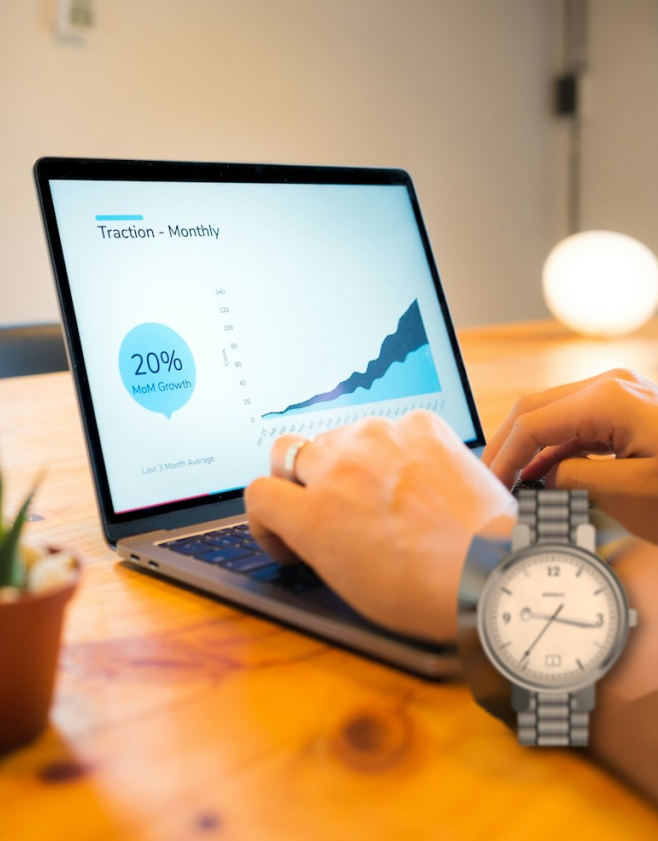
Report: h=9 m=16 s=36
